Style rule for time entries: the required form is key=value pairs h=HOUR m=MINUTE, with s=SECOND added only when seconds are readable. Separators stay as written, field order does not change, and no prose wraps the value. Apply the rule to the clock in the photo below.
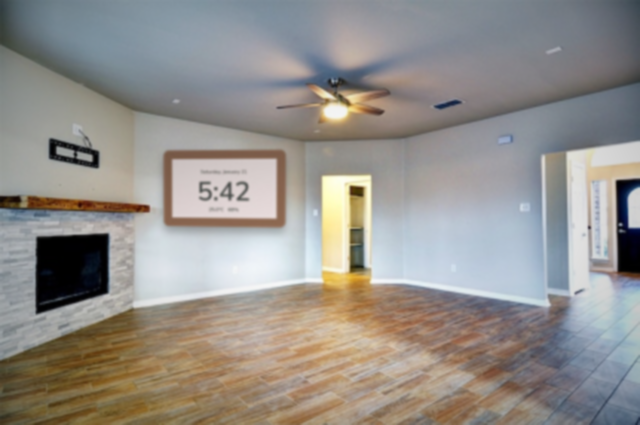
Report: h=5 m=42
